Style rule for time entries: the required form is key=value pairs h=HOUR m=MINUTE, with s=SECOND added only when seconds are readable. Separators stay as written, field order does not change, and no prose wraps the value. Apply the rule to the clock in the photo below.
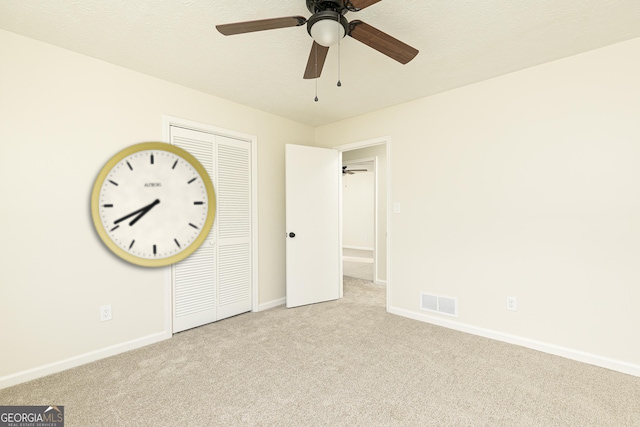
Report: h=7 m=41
